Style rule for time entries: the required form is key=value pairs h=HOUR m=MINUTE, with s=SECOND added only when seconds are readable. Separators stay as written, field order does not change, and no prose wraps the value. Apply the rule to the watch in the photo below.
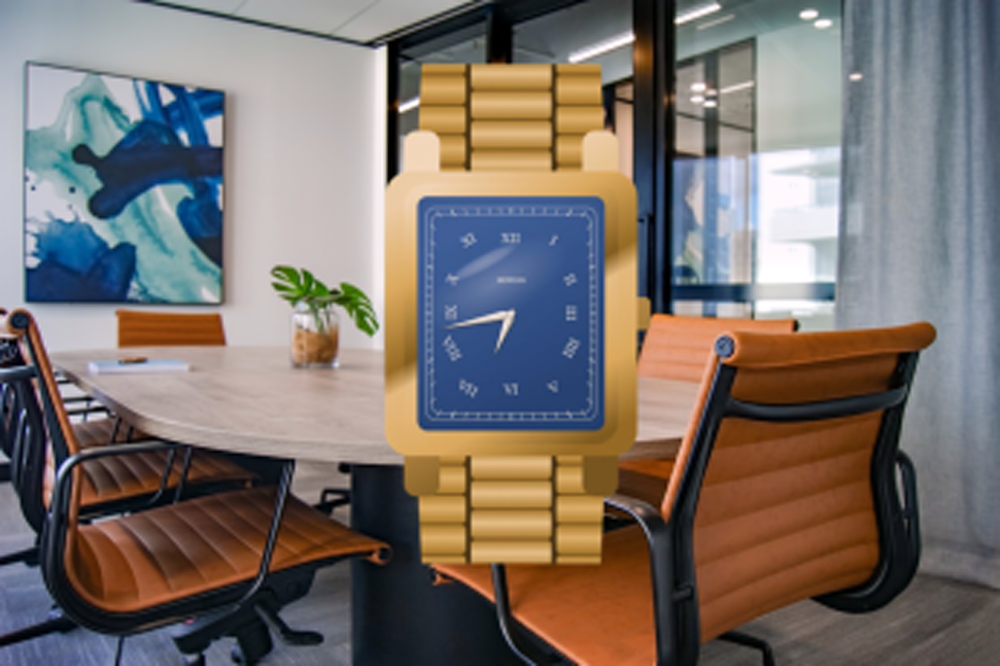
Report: h=6 m=43
